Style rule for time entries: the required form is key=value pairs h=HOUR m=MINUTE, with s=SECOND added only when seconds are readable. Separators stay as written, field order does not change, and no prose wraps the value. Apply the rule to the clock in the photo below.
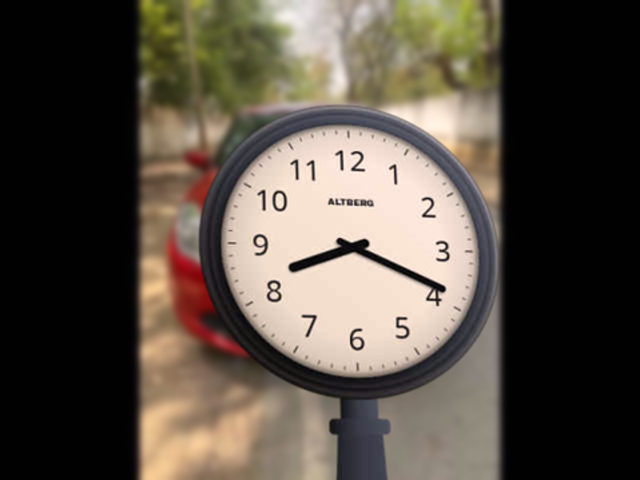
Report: h=8 m=19
